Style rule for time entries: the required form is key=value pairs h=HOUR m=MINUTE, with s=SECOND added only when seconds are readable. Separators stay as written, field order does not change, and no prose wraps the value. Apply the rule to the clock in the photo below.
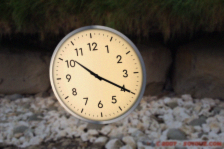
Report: h=10 m=20
